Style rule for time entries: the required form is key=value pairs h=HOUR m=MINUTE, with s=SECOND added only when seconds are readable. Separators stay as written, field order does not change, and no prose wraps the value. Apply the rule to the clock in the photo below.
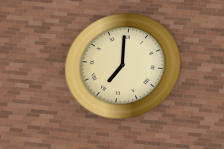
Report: h=6 m=59
